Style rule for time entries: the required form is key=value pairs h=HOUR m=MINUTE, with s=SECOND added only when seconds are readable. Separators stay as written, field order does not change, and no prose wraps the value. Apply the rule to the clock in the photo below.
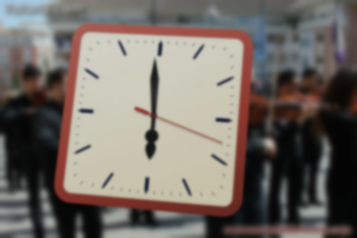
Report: h=5 m=59 s=18
